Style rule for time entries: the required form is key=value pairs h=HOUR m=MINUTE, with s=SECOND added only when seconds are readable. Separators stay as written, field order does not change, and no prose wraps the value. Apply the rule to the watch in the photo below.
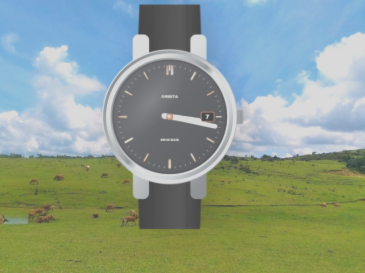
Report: h=3 m=17
